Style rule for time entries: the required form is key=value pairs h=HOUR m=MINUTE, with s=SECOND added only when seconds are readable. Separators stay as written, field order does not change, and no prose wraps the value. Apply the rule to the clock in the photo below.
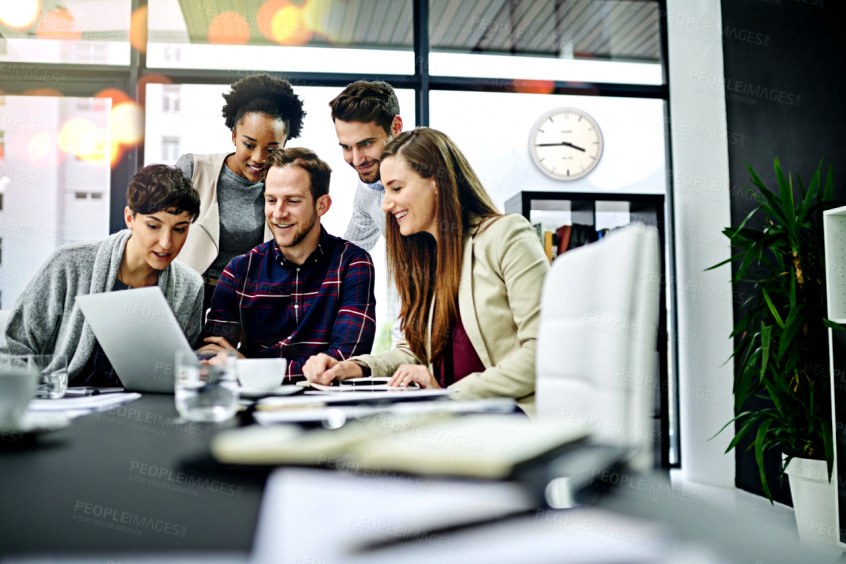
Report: h=3 m=45
